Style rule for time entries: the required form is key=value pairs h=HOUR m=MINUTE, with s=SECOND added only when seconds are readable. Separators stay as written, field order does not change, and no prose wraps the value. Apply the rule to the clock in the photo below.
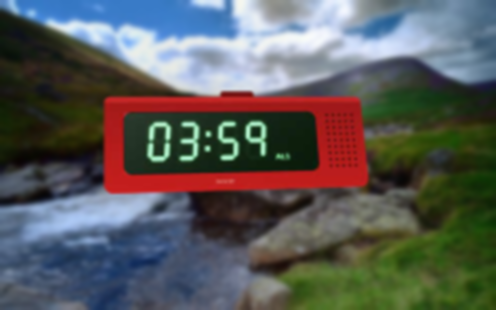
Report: h=3 m=59
